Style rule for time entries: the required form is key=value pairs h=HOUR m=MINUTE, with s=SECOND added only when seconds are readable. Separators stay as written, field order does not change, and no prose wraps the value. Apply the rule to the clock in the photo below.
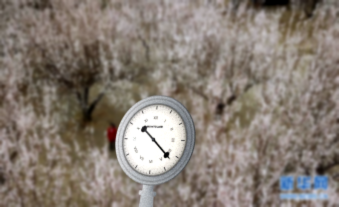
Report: h=10 m=22
